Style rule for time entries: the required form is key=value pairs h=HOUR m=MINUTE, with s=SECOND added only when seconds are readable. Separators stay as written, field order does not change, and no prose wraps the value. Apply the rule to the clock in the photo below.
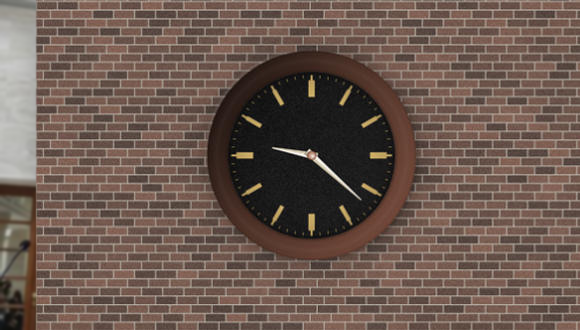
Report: h=9 m=22
